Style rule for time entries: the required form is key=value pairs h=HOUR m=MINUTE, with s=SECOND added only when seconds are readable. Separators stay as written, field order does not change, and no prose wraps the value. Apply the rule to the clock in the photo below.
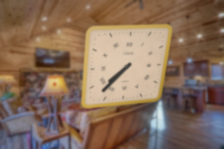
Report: h=7 m=37
